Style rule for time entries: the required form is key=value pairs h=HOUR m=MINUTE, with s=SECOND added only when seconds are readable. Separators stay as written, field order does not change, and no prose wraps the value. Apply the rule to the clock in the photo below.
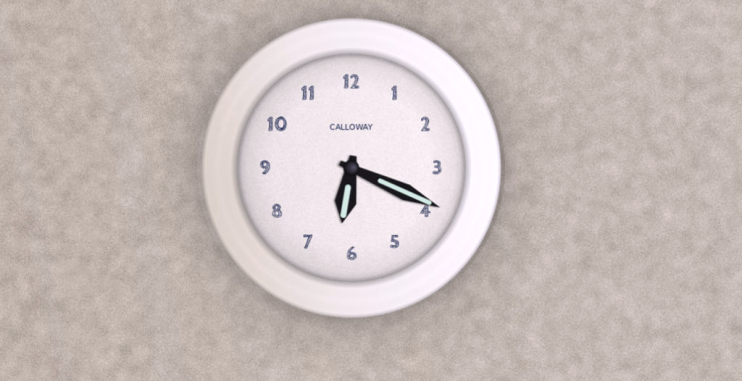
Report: h=6 m=19
